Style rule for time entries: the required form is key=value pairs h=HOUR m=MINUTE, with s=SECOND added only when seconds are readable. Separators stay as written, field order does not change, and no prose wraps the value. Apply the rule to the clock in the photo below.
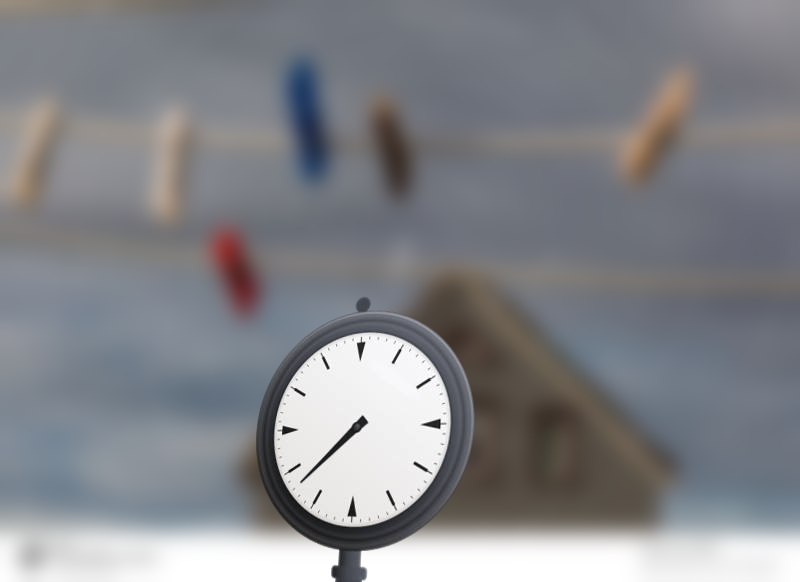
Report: h=7 m=38
